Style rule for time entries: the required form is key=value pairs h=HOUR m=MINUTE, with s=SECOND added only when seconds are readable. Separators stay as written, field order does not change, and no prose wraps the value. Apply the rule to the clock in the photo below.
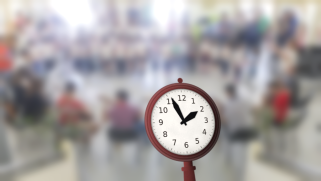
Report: h=1 m=56
